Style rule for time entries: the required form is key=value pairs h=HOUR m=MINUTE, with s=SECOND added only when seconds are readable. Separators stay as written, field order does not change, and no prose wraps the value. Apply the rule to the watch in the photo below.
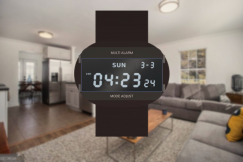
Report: h=4 m=23 s=24
